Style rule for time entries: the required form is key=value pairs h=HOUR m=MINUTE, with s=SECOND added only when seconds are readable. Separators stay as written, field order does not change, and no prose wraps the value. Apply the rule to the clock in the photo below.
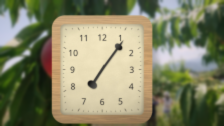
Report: h=7 m=6
